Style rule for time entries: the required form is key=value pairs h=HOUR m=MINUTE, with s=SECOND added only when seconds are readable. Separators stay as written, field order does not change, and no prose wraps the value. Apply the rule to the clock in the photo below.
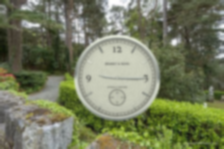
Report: h=9 m=15
